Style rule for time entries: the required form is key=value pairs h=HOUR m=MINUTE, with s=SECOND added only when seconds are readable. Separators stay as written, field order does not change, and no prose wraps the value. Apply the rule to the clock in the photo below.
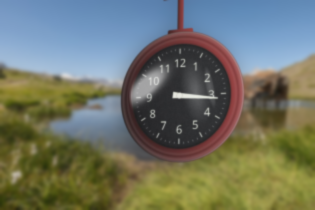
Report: h=3 m=16
